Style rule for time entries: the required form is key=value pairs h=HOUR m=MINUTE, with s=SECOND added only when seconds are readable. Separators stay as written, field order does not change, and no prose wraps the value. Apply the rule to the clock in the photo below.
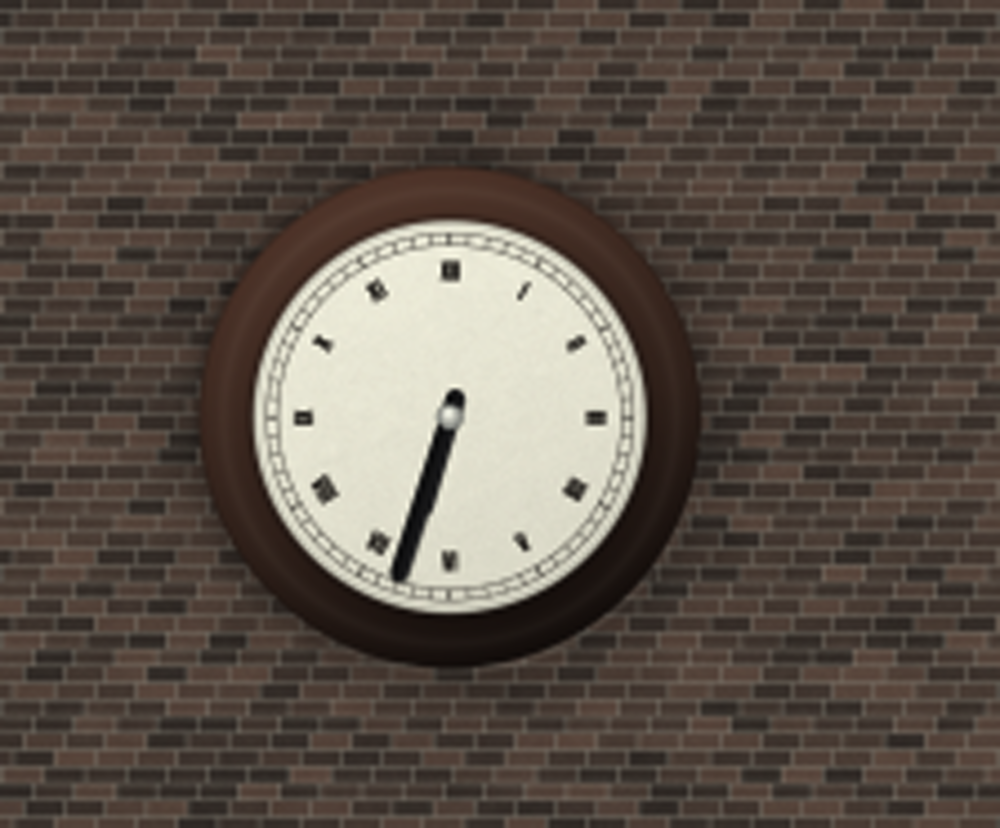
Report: h=6 m=33
